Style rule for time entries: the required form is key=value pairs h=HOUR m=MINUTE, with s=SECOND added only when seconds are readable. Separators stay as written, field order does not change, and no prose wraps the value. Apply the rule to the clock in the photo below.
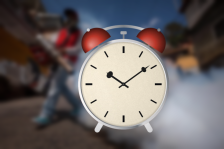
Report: h=10 m=9
